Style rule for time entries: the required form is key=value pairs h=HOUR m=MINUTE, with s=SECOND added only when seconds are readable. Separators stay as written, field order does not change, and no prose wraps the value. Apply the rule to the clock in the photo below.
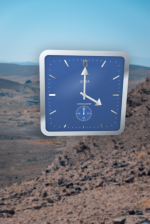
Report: h=4 m=0
